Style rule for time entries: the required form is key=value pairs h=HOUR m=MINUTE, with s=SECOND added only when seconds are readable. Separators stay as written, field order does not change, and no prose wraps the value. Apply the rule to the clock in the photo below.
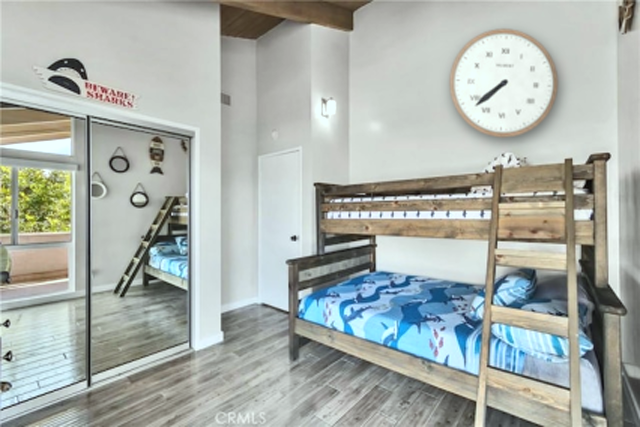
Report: h=7 m=38
